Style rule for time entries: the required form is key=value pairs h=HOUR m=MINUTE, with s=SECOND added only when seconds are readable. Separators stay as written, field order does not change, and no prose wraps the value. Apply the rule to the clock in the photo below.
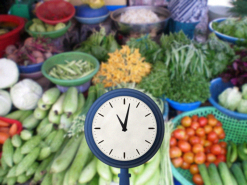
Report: h=11 m=2
